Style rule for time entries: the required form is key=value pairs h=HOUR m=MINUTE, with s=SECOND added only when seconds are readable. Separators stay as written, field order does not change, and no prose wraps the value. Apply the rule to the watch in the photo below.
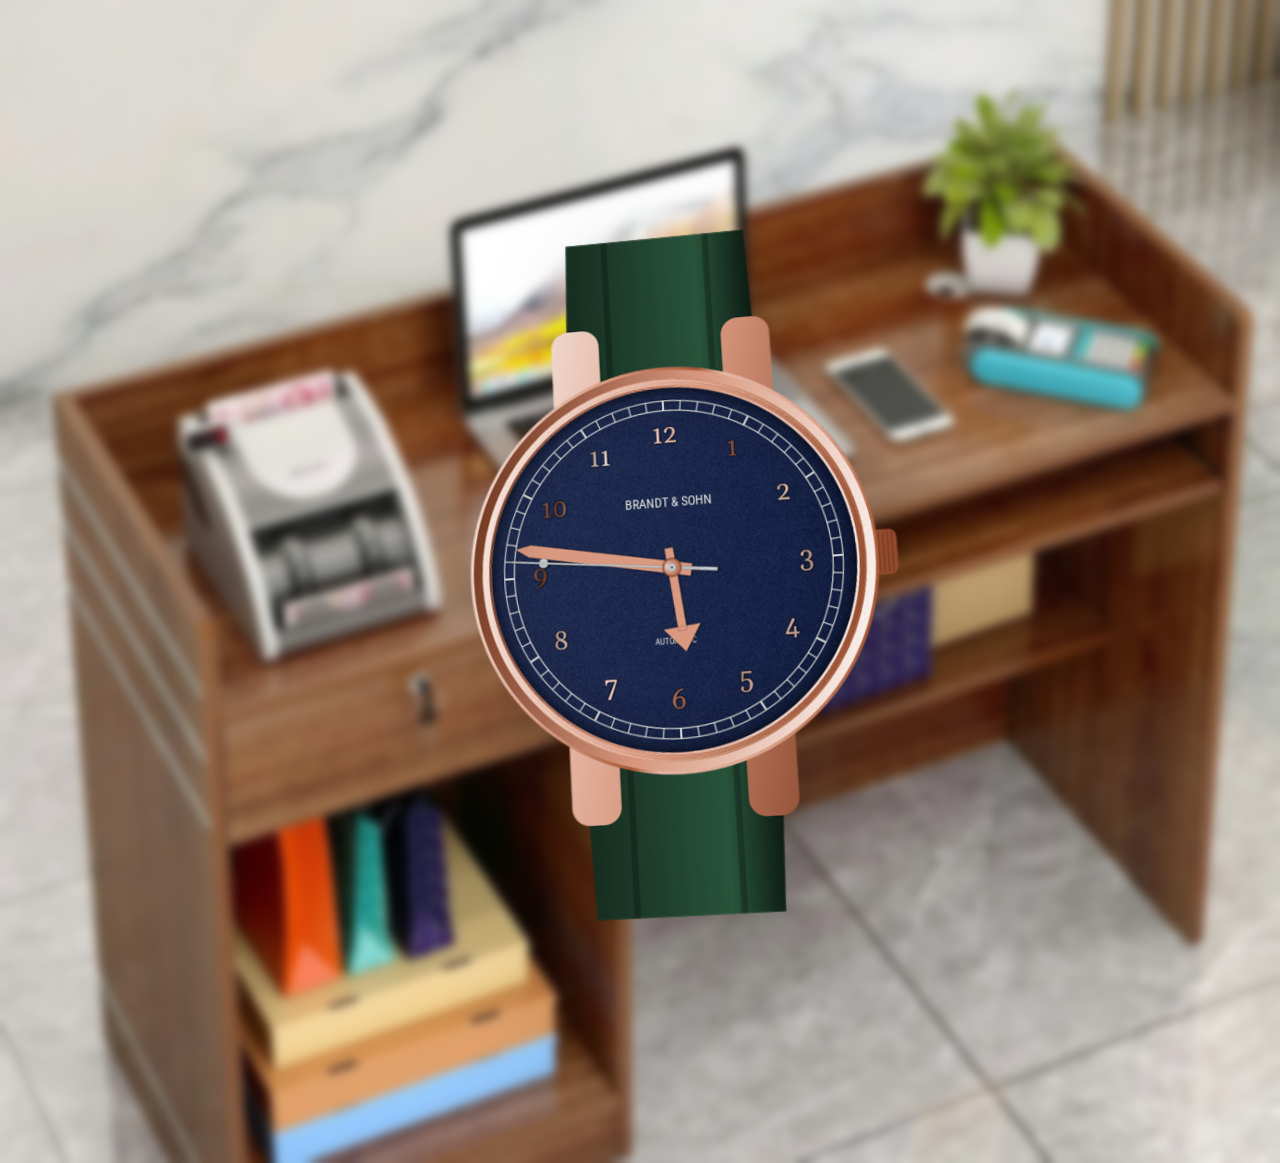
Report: h=5 m=46 s=46
